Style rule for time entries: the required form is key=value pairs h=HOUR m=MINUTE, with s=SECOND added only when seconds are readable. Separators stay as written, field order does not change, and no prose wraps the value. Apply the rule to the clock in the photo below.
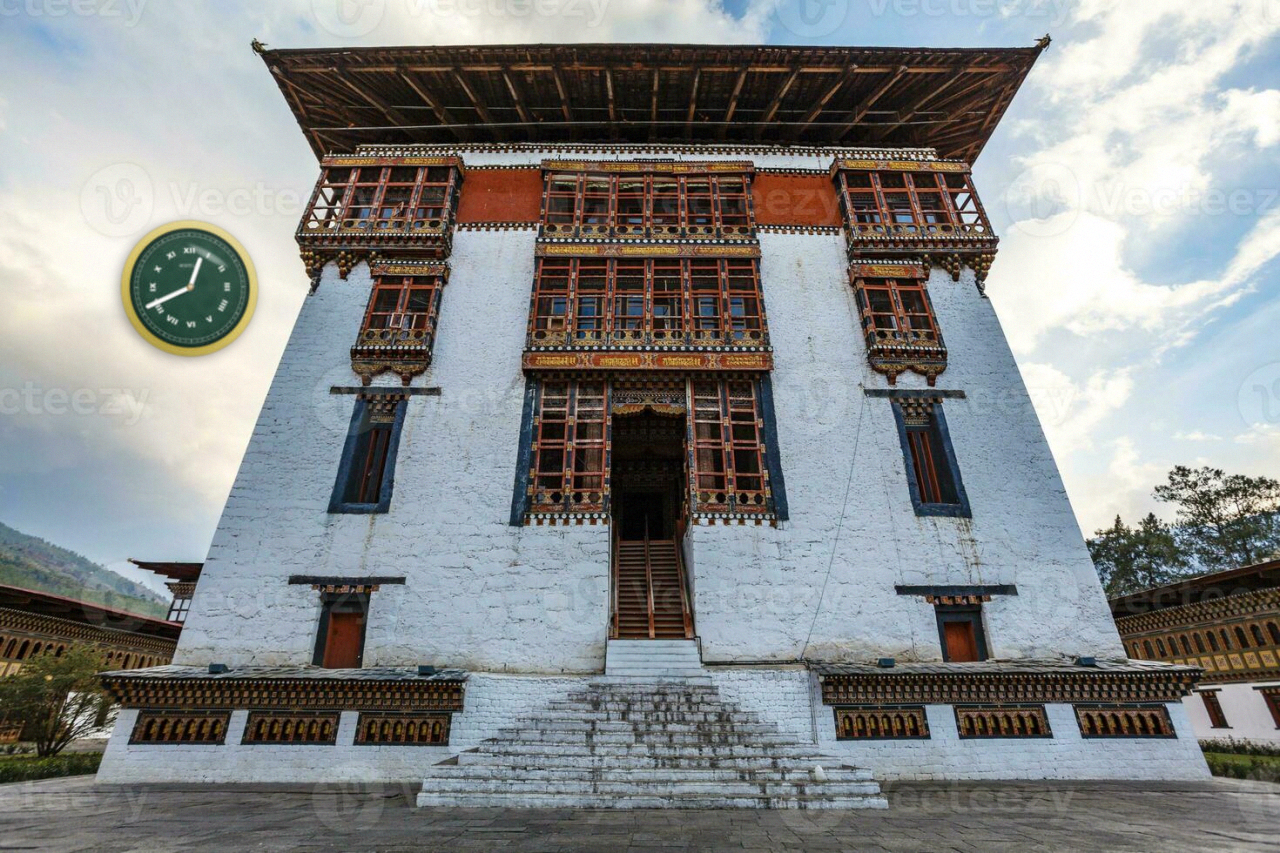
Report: h=12 m=41
